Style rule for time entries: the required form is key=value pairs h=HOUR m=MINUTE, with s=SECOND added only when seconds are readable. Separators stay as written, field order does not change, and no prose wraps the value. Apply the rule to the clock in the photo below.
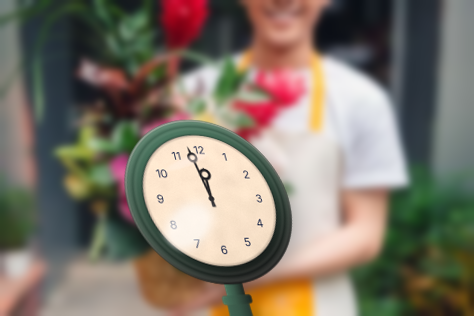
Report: h=11 m=58
